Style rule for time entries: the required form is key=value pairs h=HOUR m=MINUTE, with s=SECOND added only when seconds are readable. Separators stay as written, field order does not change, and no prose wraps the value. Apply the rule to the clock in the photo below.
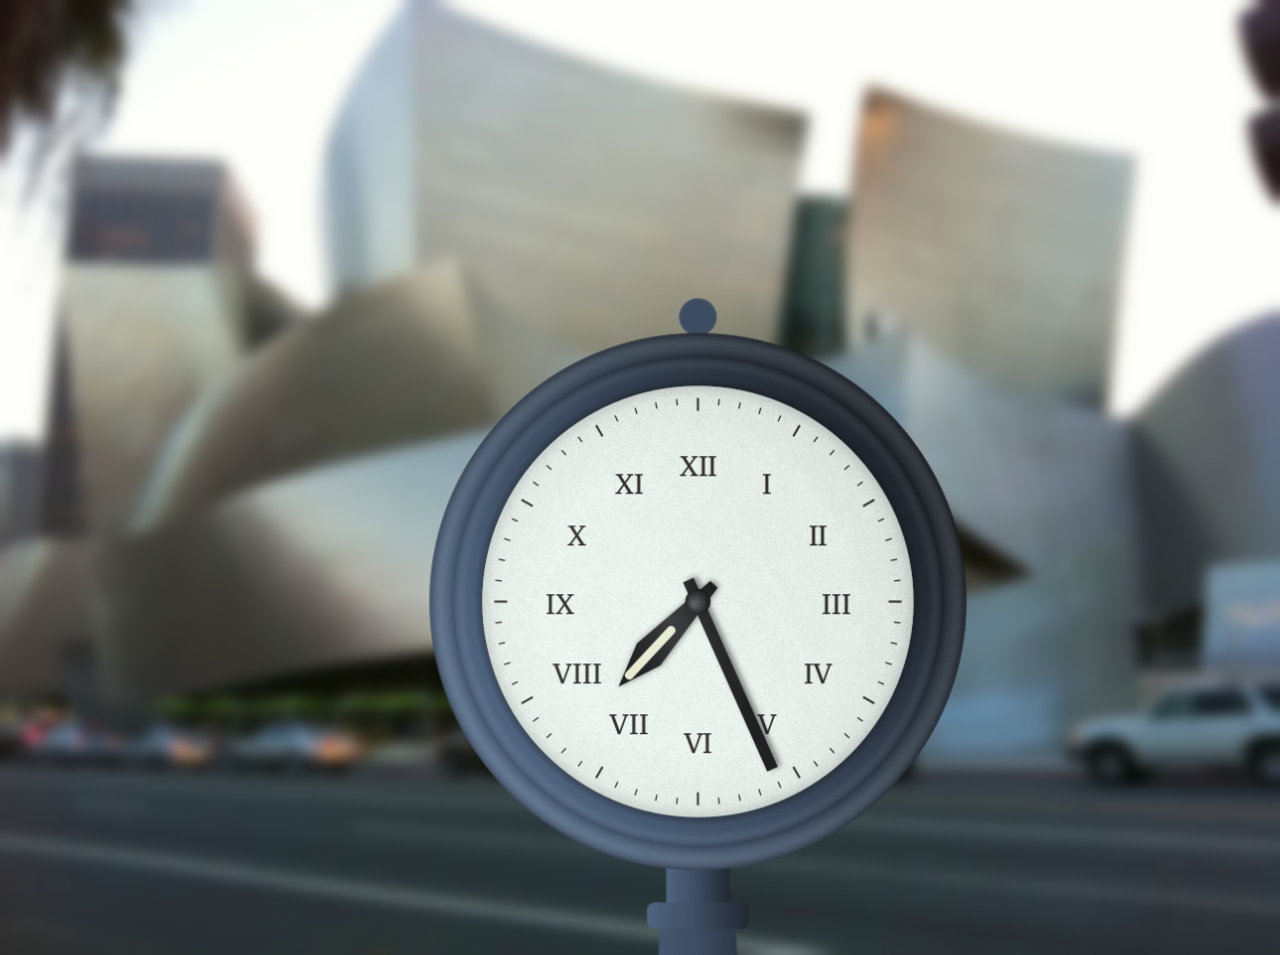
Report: h=7 m=26
